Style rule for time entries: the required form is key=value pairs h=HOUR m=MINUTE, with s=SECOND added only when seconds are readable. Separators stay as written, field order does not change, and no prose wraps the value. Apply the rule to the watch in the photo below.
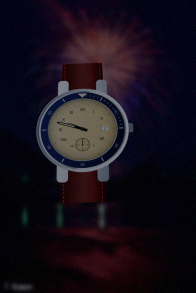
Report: h=9 m=48
